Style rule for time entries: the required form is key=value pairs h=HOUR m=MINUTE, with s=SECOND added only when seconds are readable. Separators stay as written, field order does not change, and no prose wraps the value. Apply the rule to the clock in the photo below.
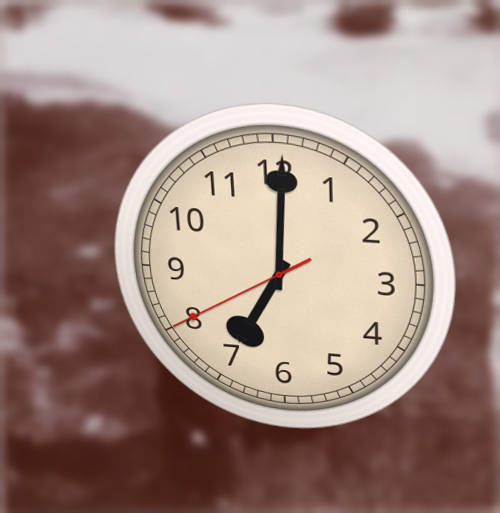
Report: h=7 m=0 s=40
